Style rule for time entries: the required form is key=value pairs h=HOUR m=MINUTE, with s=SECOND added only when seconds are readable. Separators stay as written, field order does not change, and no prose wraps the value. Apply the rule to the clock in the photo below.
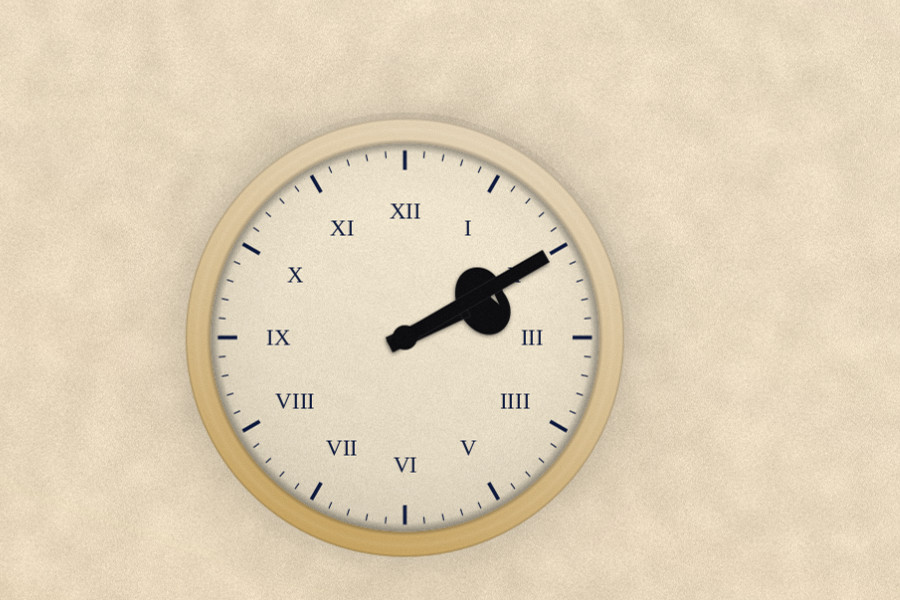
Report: h=2 m=10
